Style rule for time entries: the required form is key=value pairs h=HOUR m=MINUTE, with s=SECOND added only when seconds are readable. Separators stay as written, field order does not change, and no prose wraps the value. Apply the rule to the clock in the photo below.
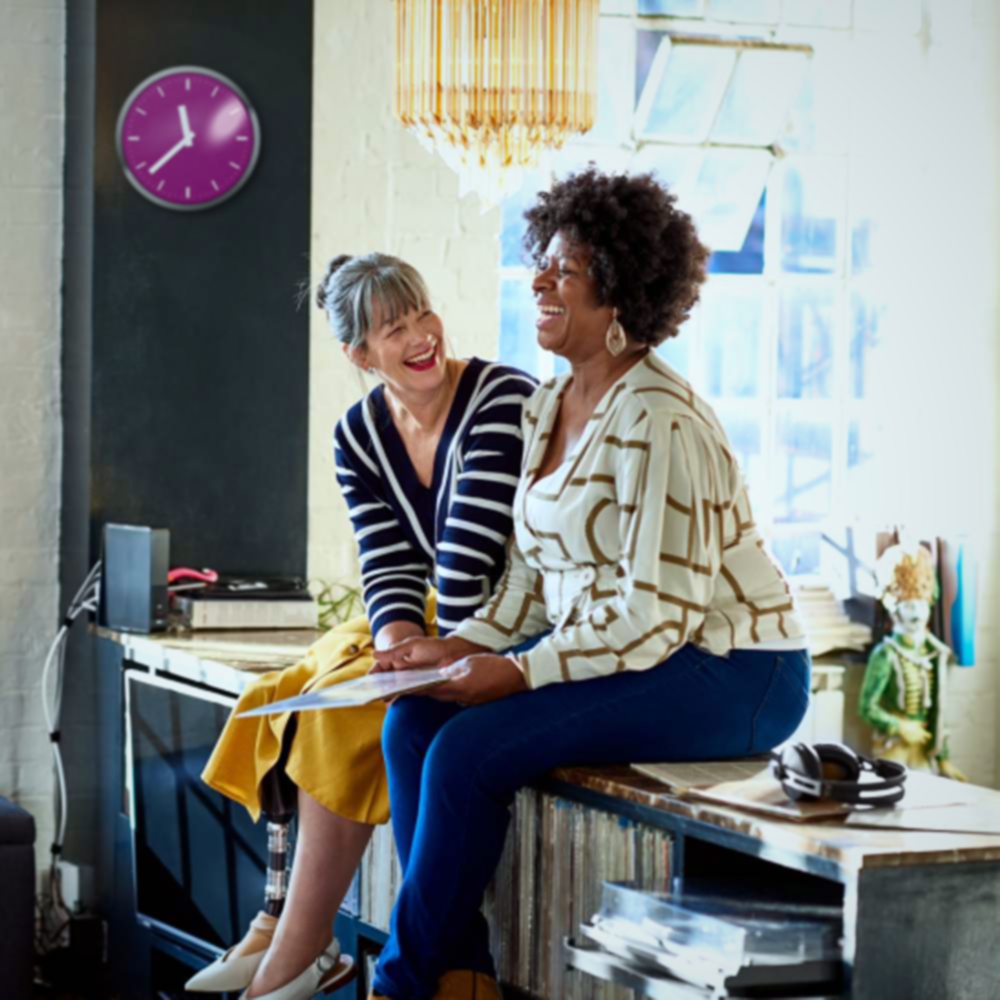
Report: h=11 m=38
